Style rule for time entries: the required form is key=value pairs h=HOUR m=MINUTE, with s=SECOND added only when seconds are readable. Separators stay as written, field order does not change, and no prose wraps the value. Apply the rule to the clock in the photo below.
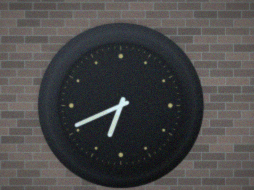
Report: h=6 m=41
